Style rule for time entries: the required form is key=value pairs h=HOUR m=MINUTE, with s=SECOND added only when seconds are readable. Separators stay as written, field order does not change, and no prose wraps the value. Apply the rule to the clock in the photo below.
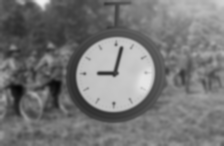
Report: h=9 m=2
